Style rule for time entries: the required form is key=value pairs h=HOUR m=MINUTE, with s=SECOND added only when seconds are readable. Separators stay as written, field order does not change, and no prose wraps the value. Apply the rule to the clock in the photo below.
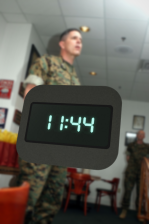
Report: h=11 m=44
